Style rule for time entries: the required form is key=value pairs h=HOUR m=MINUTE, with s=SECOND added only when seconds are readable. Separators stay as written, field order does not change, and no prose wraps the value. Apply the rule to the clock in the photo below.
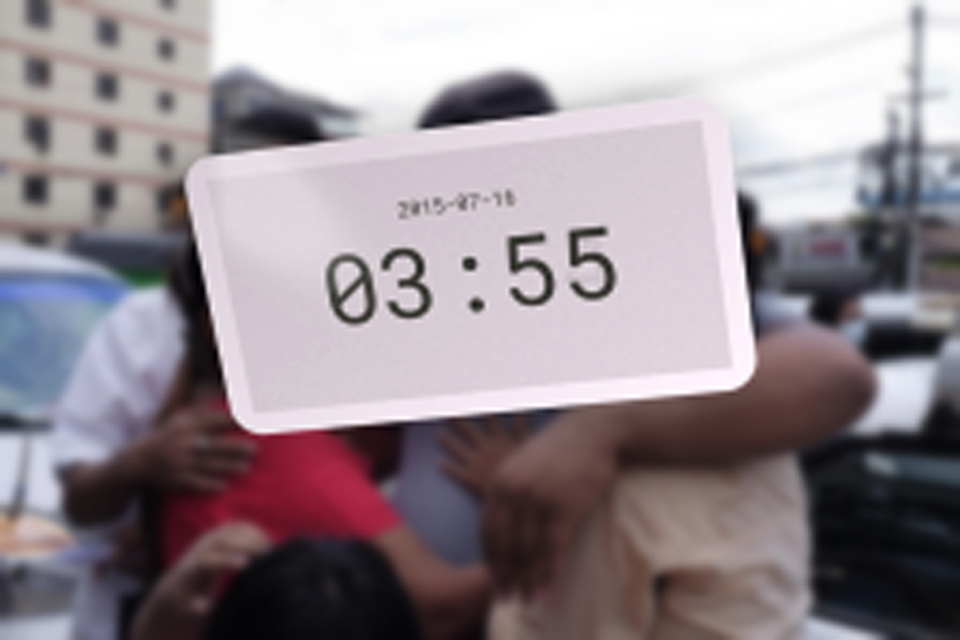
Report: h=3 m=55
